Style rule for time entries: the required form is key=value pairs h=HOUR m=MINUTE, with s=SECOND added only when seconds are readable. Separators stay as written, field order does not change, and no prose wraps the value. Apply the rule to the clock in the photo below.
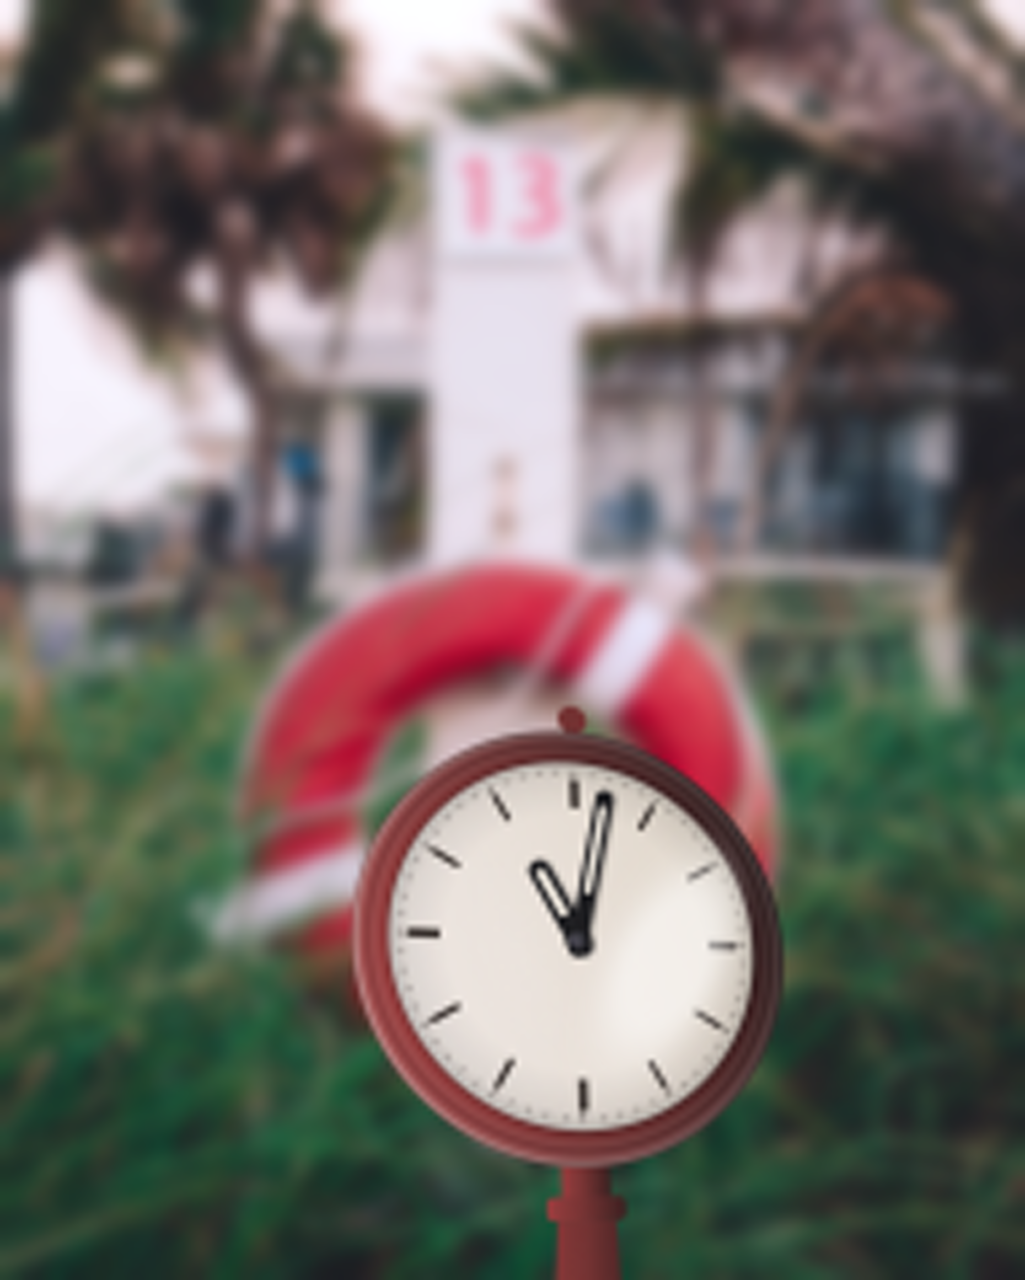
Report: h=11 m=2
